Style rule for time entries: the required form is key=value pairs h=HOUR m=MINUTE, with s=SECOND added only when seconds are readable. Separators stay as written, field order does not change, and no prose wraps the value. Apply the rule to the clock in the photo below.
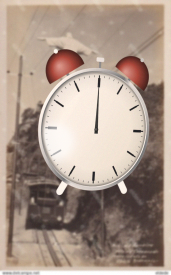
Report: h=12 m=0
